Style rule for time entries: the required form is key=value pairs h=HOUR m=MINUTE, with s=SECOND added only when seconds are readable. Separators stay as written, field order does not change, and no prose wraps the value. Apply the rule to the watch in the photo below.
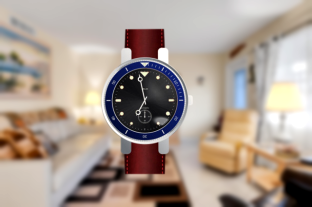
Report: h=6 m=58
